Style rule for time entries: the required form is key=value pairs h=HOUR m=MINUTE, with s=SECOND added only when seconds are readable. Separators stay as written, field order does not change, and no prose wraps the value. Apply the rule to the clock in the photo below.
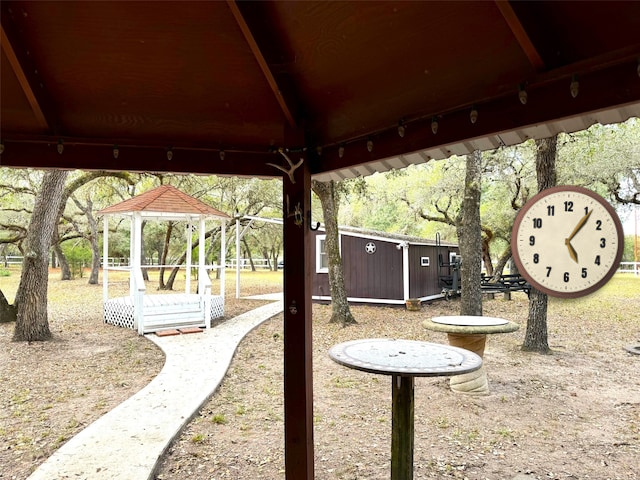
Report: h=5 m=6
